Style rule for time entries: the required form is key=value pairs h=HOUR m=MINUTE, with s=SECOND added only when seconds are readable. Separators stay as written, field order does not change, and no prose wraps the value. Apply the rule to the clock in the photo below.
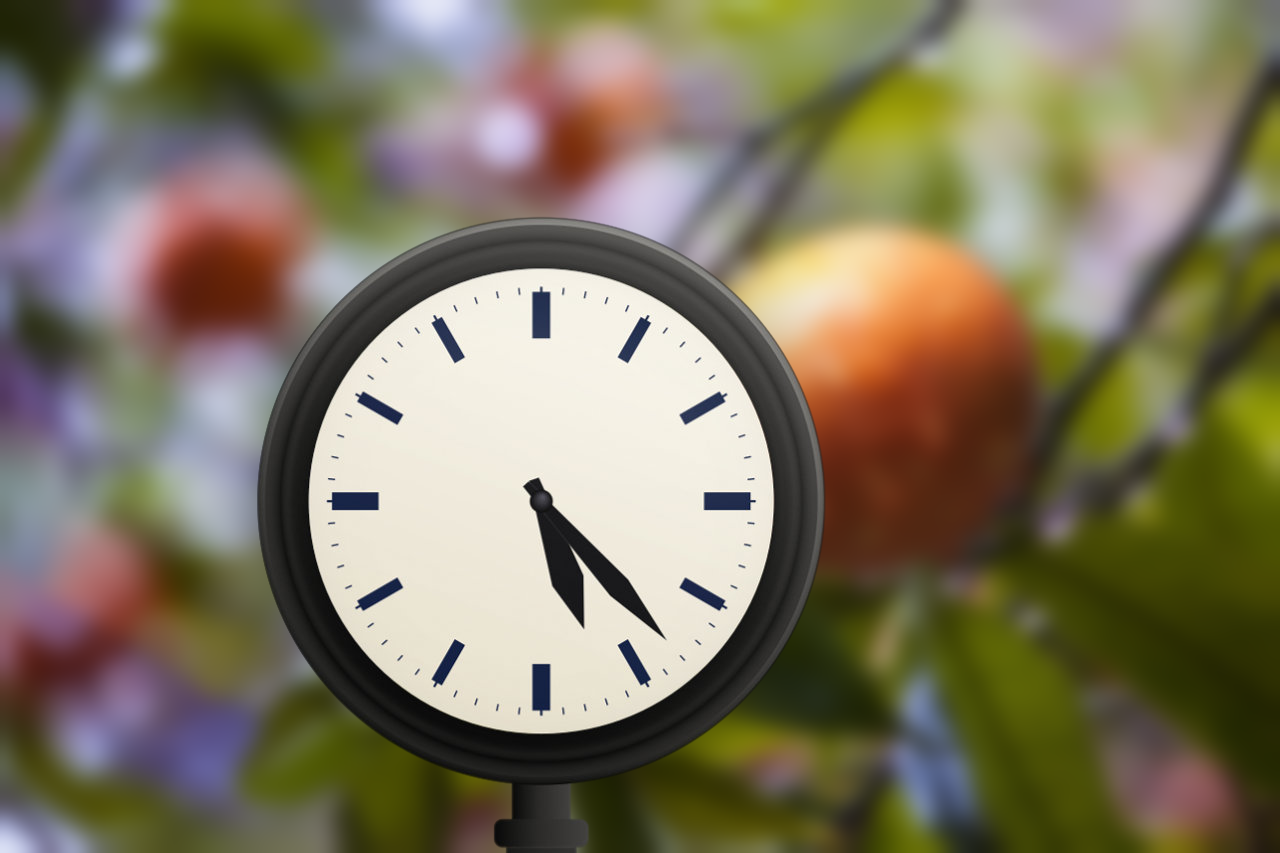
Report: h=5 m=23
